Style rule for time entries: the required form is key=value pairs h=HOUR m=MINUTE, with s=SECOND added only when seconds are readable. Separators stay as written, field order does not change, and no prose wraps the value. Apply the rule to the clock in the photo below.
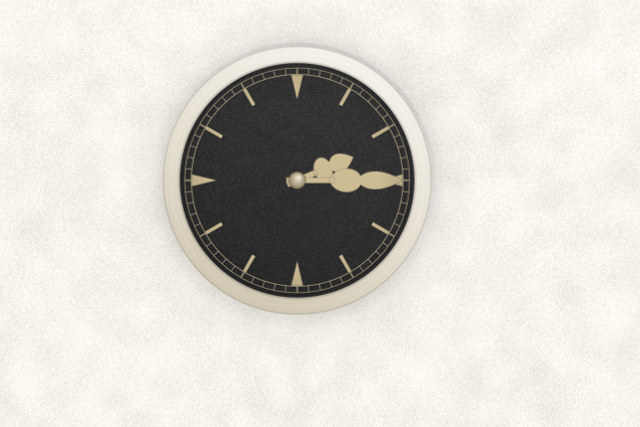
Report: h=2 m=15
